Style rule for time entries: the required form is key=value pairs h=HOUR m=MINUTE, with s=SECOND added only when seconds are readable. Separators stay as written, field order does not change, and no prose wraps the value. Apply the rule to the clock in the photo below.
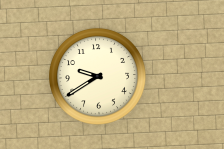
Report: h=9 m=40
